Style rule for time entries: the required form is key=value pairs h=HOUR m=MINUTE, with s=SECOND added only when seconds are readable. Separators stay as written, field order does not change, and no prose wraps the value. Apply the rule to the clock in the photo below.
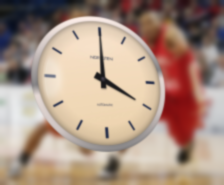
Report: h=4 m=0
